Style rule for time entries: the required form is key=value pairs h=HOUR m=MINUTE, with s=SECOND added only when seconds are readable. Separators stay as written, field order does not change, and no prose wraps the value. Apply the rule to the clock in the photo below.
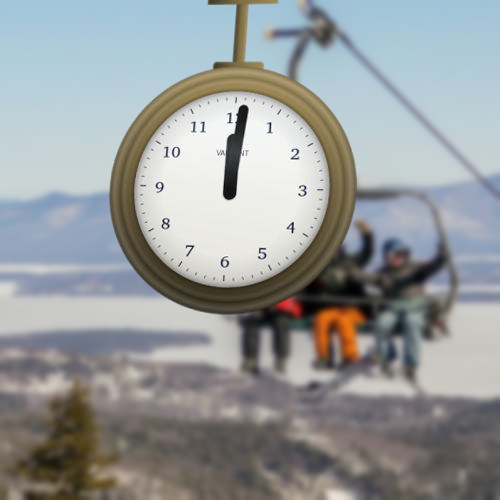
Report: h=12 m=1
